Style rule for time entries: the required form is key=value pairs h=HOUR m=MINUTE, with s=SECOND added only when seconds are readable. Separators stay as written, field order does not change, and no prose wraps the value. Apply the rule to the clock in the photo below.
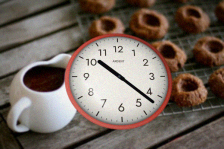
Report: h=10 m=22
